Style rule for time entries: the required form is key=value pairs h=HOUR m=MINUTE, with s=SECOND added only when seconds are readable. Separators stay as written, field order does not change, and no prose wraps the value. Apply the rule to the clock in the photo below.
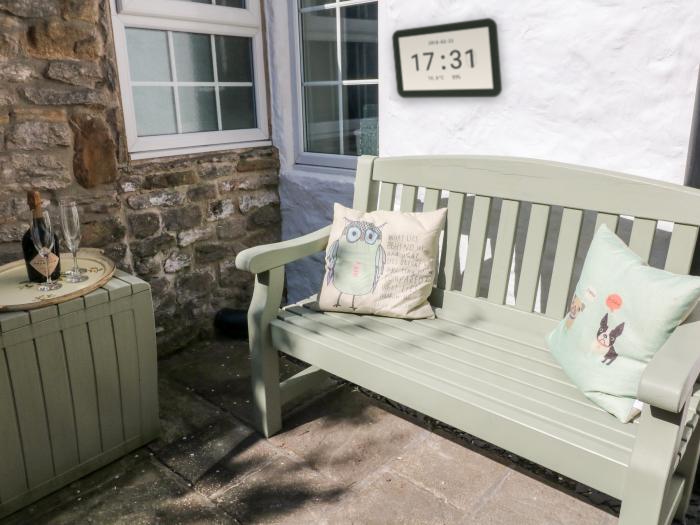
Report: h=17 m=31
